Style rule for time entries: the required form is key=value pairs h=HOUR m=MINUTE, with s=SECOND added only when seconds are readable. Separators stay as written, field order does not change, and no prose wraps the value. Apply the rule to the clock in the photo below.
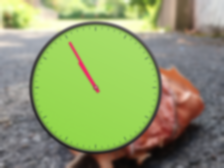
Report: h=10 m=55
